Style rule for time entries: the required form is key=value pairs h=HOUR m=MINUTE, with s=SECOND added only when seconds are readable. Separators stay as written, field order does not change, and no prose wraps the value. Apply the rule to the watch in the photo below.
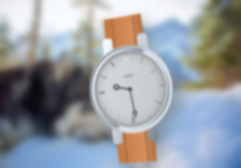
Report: h=9 m=29
